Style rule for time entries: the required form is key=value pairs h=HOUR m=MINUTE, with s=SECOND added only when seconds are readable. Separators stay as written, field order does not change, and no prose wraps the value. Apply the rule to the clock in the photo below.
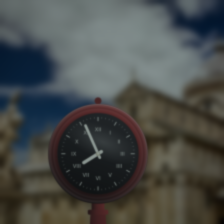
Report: h=7 m=56
